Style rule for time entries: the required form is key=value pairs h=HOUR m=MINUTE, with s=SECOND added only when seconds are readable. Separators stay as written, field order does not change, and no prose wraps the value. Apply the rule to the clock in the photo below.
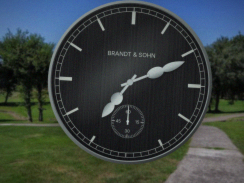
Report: h=7 m=11
